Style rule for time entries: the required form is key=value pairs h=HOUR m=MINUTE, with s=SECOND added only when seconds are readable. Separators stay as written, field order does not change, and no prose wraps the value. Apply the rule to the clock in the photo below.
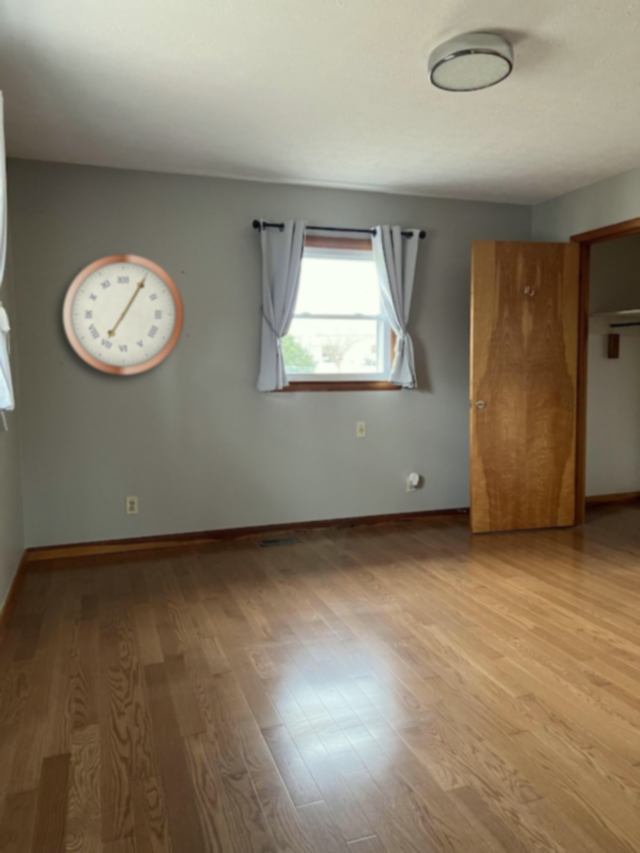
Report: h=7 m=5
